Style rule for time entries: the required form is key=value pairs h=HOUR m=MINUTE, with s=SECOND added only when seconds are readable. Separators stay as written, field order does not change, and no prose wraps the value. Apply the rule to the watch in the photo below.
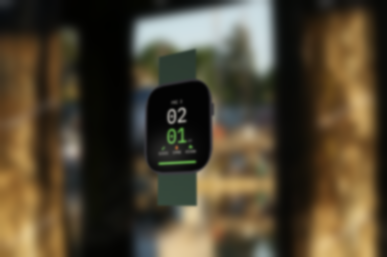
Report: h=2 m=1
